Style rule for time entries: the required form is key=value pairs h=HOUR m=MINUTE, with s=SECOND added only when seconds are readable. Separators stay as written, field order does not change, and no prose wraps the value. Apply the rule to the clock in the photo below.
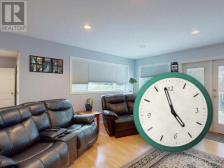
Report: h=4 m=58
